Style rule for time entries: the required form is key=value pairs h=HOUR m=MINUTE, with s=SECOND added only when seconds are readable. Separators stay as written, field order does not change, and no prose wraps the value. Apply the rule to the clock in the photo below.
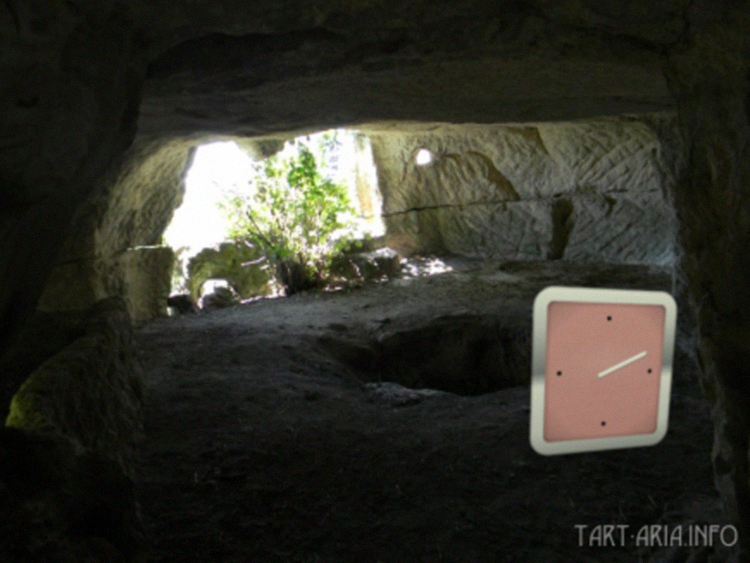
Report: h=2 m=11
